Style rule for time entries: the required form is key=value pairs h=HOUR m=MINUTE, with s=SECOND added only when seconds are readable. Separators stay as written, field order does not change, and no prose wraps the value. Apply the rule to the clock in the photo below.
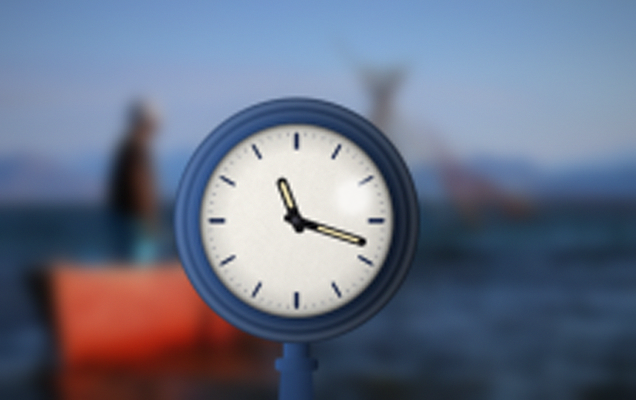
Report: h=11 m=18
